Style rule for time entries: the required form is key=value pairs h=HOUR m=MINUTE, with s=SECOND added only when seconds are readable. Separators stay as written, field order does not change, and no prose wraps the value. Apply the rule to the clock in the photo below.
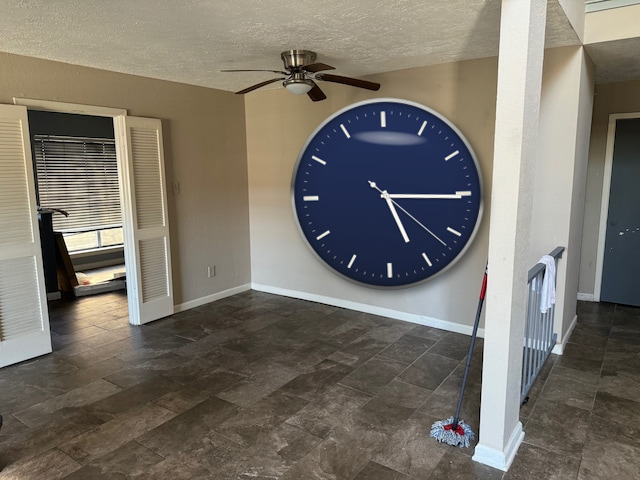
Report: h=5 m=15 s=22
